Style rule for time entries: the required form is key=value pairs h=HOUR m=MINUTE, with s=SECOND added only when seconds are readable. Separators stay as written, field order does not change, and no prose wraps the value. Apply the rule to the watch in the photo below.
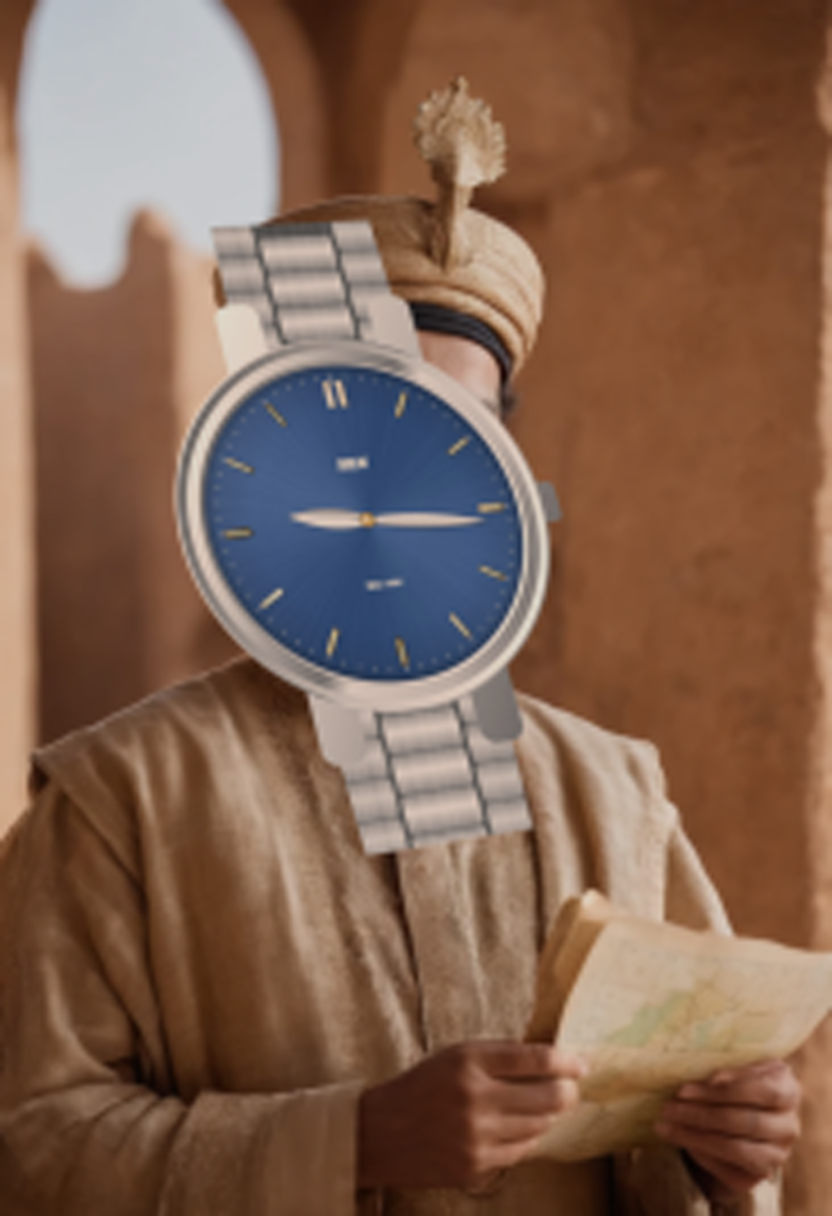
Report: h=9 m=16
